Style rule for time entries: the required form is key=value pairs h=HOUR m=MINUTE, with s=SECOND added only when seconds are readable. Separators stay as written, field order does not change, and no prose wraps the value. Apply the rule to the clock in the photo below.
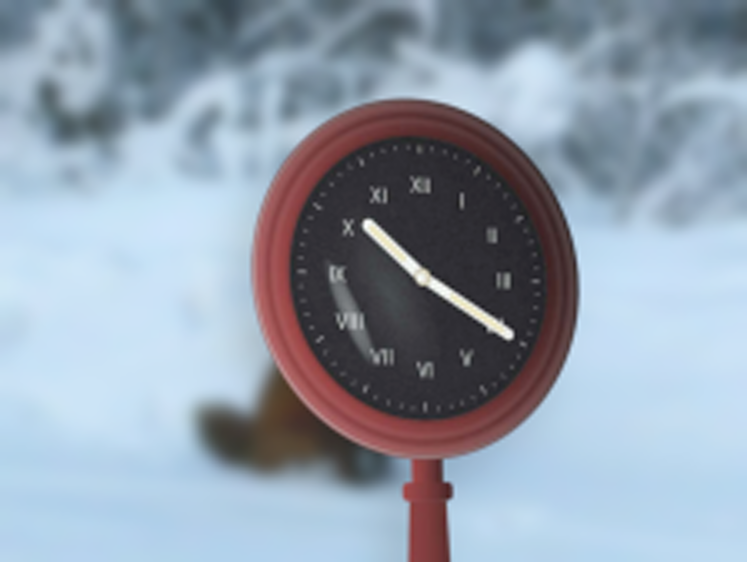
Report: h=10 m=20
